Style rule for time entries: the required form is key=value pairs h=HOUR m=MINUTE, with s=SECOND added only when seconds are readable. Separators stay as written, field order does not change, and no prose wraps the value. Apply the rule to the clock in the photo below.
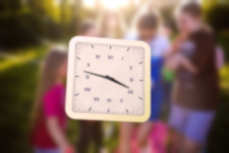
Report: h=3 m=47
